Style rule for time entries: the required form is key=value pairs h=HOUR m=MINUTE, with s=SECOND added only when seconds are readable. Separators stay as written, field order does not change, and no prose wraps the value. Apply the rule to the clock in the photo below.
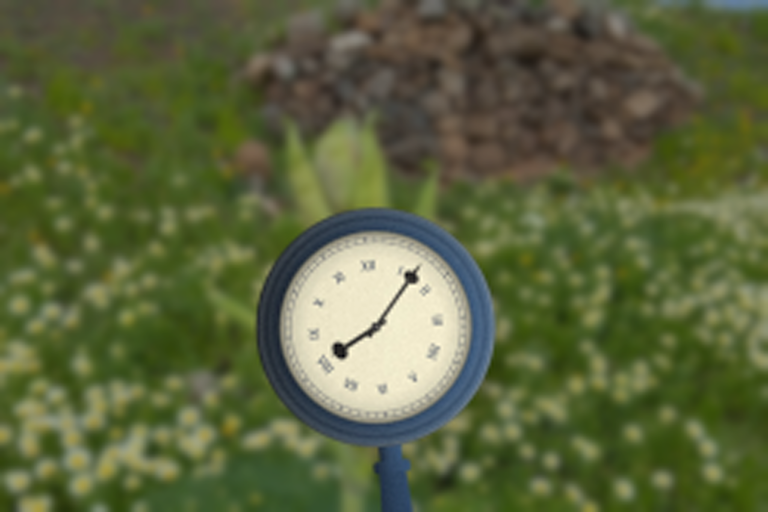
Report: h=8 m=7
